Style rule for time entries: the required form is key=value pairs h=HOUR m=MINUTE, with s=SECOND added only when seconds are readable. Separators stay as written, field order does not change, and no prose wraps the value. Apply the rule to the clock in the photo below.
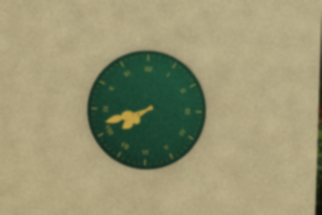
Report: h=7 m=42
